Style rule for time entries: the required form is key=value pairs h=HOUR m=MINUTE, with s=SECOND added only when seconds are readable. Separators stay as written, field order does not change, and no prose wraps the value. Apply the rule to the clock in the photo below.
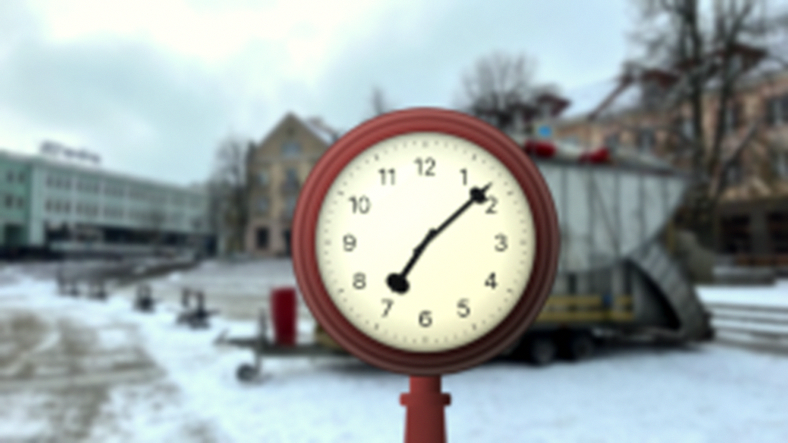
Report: h=7 m=8
